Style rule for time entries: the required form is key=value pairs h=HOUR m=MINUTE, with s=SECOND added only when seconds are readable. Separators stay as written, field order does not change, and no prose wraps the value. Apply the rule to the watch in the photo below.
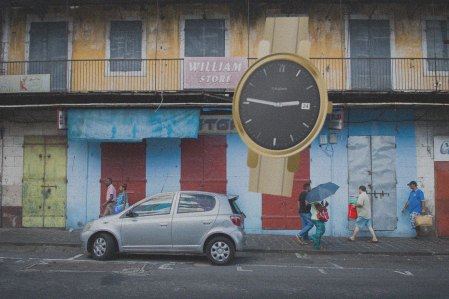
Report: h=2 m=46
